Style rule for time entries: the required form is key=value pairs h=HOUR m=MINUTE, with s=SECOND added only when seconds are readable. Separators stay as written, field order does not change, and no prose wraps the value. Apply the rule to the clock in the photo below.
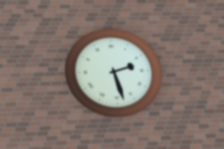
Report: h=2 m=28
